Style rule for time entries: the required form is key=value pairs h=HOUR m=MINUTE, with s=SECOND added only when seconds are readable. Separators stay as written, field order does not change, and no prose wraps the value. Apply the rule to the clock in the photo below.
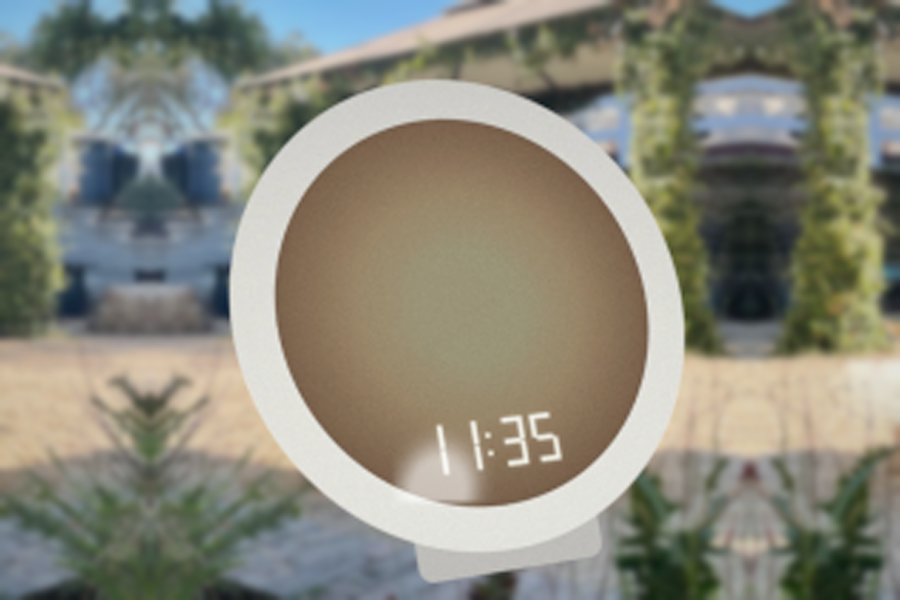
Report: h=11 m=35
